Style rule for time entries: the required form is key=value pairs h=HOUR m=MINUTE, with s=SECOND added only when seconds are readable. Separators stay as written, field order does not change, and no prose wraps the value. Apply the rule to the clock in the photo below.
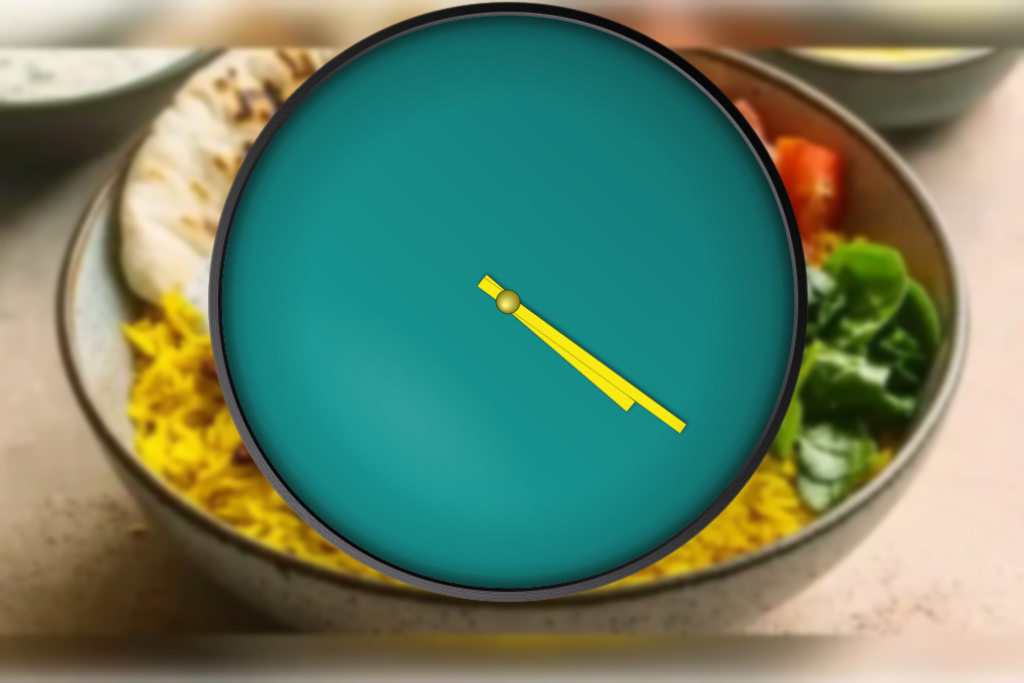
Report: h=4 m=21
